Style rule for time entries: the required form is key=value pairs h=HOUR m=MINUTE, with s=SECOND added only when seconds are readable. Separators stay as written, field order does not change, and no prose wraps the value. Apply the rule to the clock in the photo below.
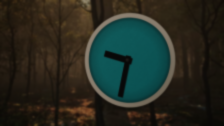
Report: h=9 m=32
